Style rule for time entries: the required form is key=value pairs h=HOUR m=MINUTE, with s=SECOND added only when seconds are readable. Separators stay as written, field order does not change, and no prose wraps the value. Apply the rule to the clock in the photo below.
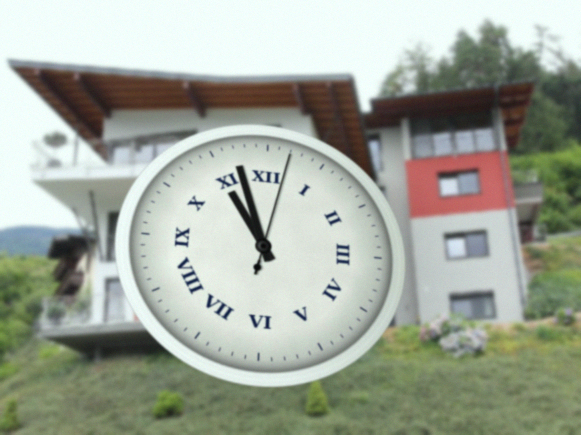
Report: h=10 m=57 s=2
